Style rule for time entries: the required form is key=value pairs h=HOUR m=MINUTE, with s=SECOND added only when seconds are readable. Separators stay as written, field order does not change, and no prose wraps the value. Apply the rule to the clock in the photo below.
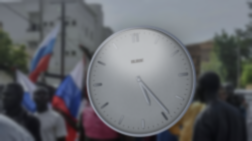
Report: h=5 m=24
